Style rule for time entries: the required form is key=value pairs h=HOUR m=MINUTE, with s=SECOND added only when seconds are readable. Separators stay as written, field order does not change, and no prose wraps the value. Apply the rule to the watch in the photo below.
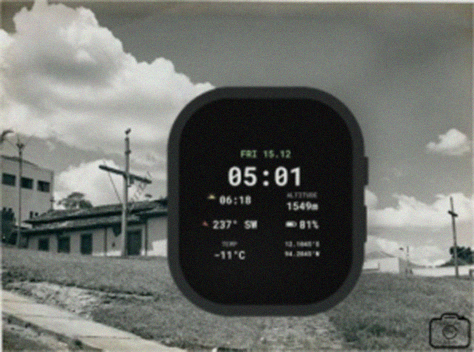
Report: h=5 m=1
